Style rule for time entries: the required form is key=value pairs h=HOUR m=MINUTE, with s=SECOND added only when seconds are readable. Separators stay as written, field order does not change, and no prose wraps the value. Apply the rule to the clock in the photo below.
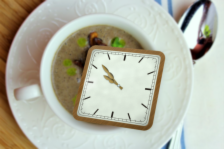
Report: h=9 m=52
